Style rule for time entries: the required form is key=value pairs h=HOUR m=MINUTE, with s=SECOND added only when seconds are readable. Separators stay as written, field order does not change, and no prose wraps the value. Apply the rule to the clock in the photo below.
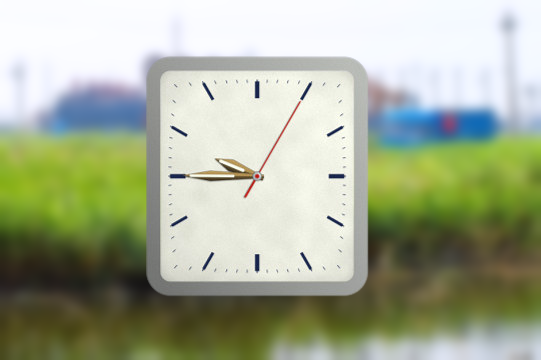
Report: h=9 m=45 s=5
